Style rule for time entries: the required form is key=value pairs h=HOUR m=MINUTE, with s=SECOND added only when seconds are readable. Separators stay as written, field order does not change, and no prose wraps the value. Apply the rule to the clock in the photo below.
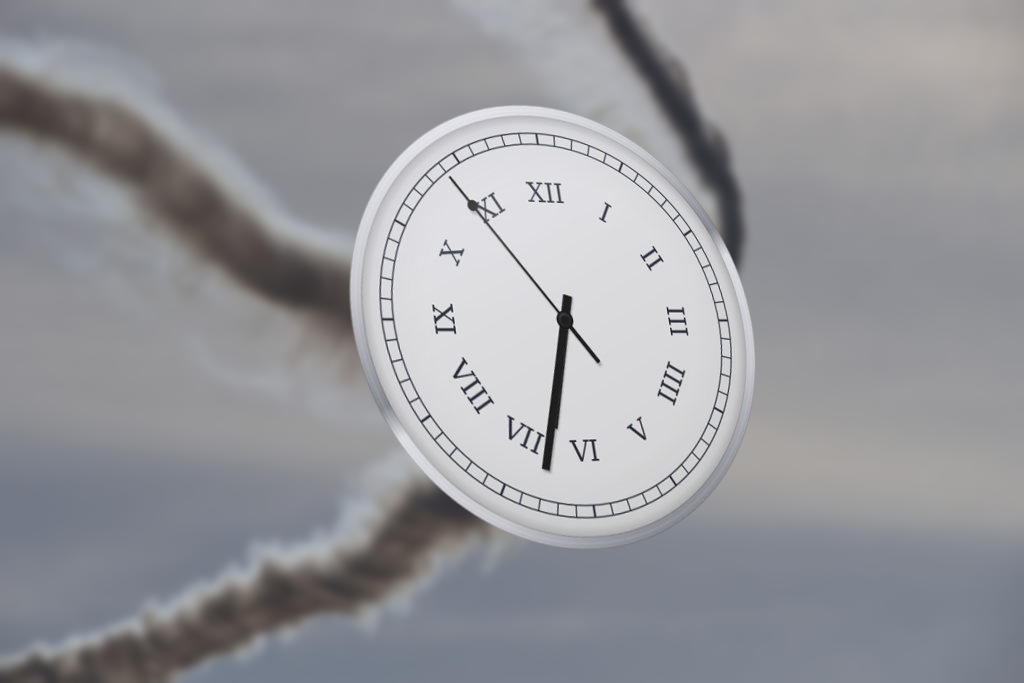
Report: h=6 m=32 s=54
